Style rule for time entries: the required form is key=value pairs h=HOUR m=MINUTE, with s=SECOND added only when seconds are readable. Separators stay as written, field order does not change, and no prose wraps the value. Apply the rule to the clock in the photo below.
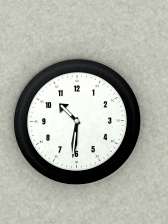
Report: h=10 m=31
